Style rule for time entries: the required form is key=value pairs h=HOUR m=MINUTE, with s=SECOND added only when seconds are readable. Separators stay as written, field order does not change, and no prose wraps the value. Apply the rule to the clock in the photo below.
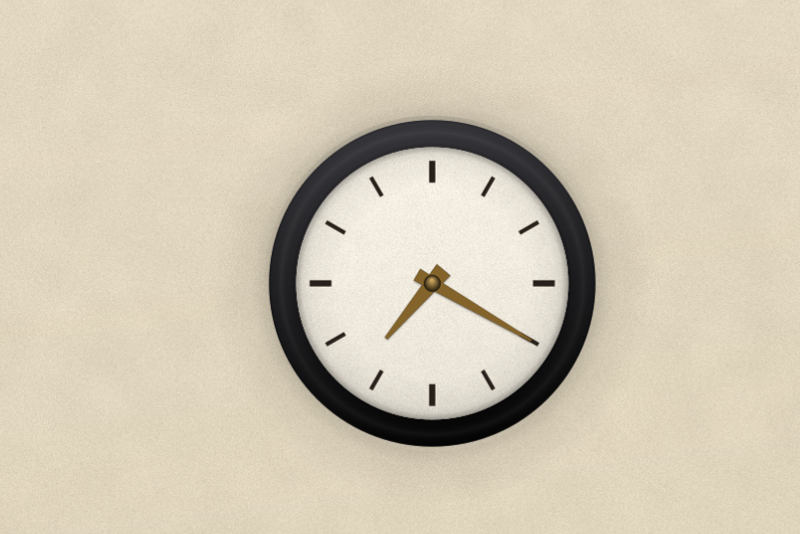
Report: h=7 m=20
